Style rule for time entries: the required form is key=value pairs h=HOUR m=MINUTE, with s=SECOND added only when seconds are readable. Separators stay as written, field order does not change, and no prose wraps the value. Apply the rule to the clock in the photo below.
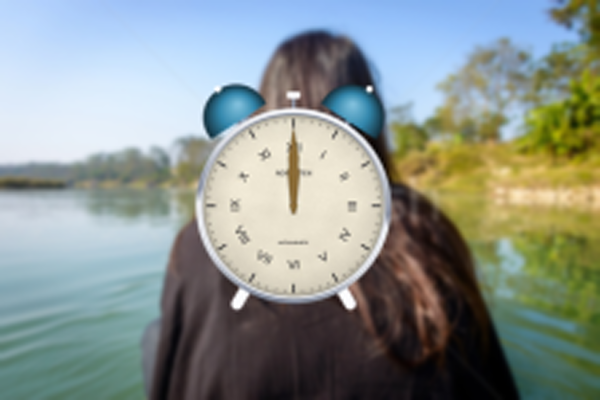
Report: h=12 m=0
